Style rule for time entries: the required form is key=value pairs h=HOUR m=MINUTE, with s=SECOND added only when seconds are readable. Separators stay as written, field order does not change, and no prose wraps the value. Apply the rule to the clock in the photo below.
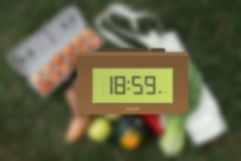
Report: h=18 m=59
